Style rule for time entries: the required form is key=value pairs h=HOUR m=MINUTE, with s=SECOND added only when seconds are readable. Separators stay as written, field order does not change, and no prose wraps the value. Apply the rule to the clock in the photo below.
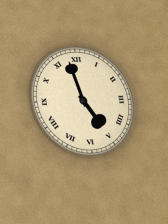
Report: h=4 m=58
